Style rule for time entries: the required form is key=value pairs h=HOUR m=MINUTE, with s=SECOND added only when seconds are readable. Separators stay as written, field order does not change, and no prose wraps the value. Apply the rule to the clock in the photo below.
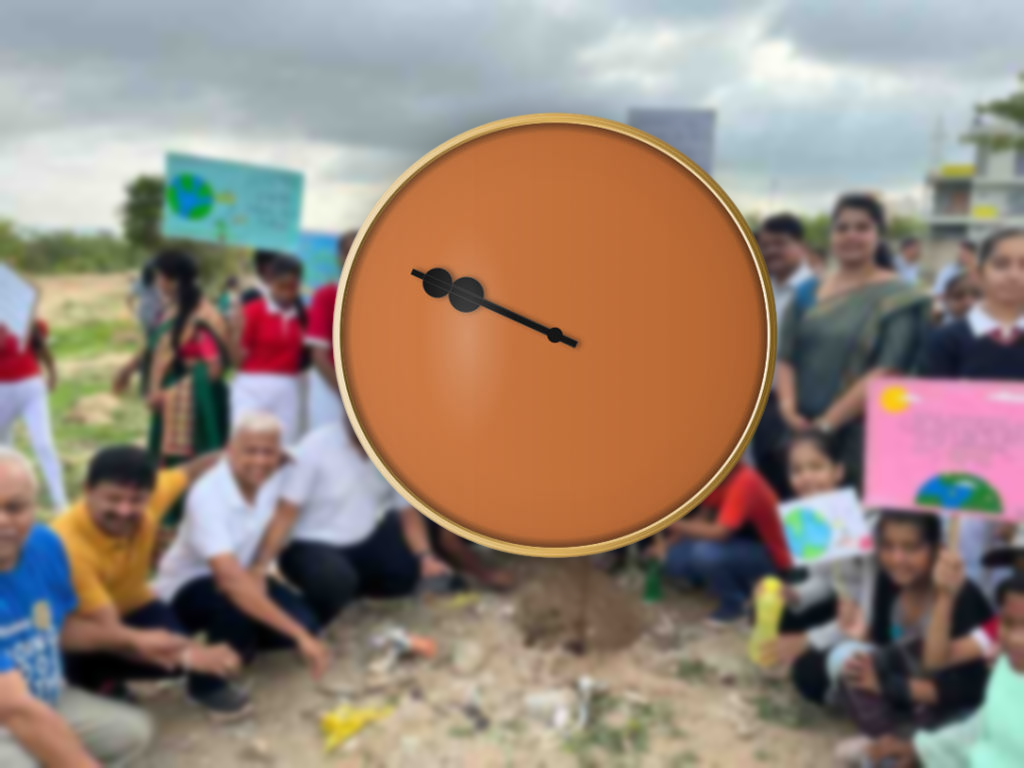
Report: h=9 m=49
